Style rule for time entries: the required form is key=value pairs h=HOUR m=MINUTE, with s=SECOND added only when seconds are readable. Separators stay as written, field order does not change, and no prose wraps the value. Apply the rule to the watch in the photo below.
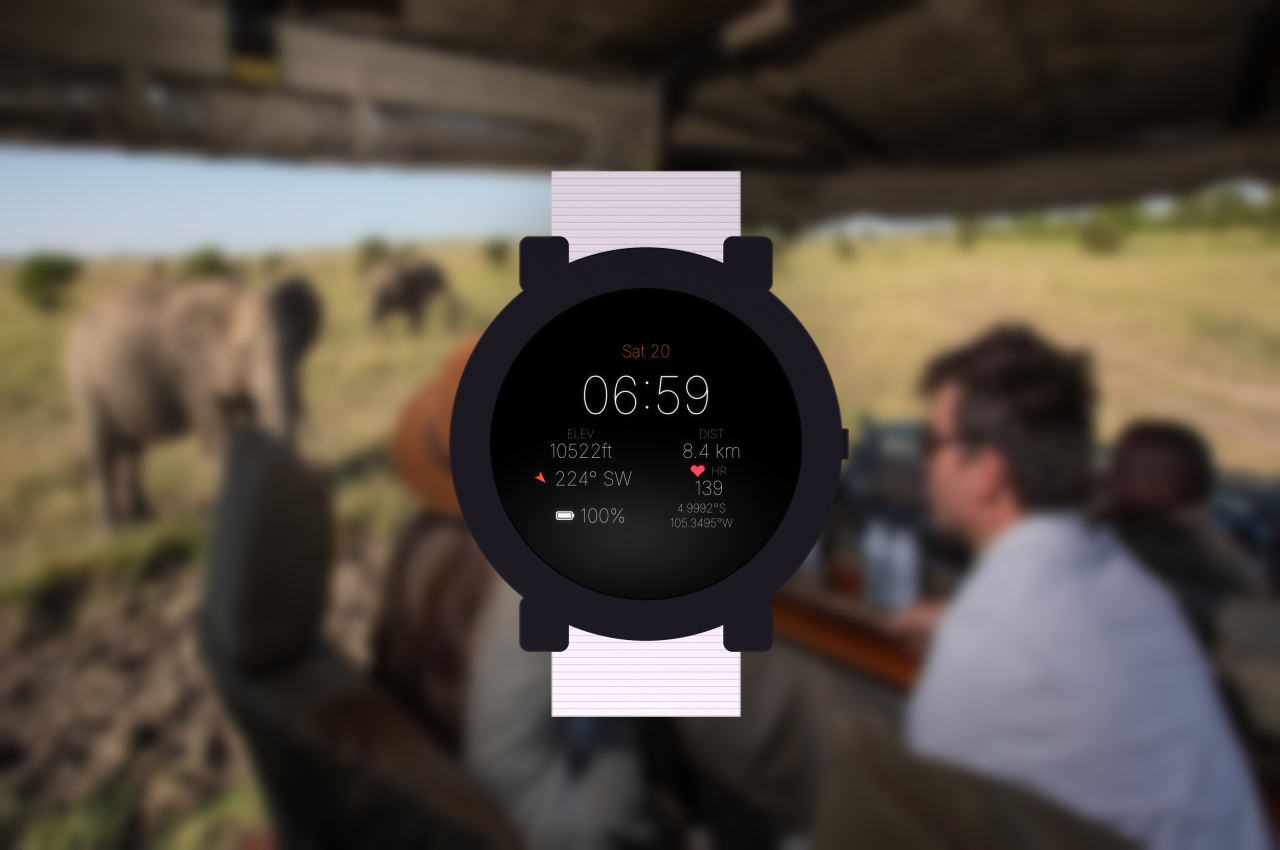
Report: h=6 m=59
